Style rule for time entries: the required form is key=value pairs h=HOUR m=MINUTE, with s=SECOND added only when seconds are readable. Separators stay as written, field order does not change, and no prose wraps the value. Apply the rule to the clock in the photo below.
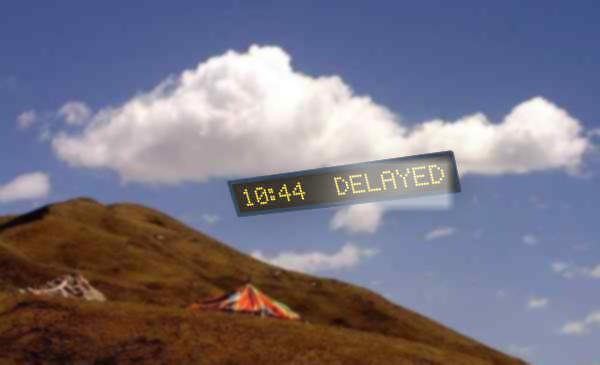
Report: h=10 m=44
